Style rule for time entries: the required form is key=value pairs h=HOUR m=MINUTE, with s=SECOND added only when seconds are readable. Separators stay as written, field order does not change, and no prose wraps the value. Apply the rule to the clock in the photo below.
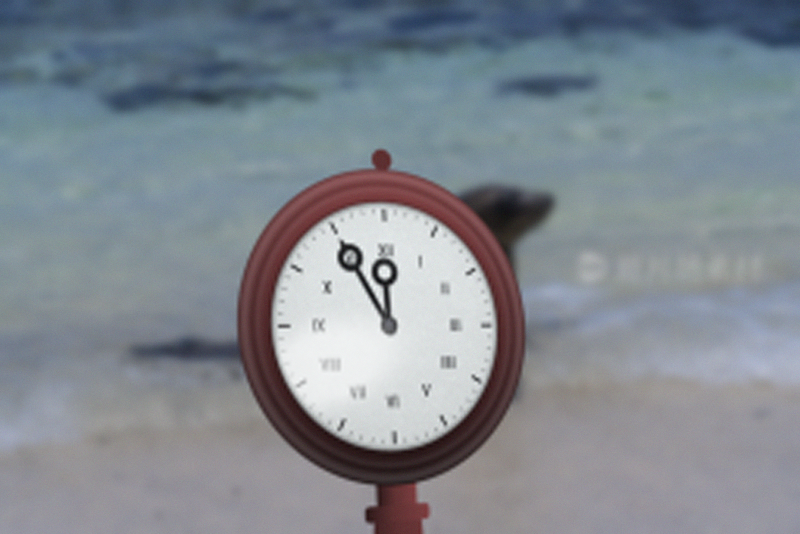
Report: h=11 m=55
